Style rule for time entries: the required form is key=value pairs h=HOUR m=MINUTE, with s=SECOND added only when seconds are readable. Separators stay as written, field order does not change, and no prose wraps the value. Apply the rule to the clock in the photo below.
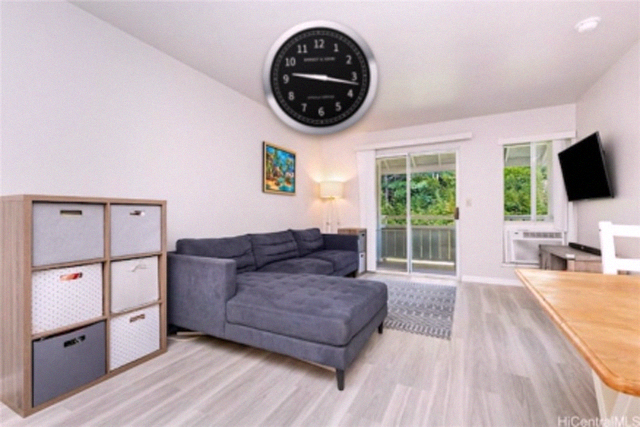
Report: h=9 m=17
